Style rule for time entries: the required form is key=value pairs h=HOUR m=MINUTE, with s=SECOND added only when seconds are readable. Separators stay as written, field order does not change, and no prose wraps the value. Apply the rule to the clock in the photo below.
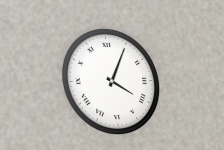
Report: h=4 m=5
